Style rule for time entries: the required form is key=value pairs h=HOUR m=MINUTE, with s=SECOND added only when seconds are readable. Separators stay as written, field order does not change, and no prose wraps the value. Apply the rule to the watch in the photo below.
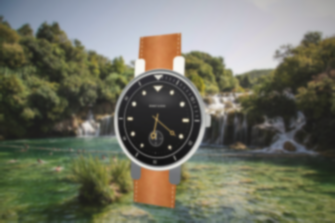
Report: h=6 m=21
